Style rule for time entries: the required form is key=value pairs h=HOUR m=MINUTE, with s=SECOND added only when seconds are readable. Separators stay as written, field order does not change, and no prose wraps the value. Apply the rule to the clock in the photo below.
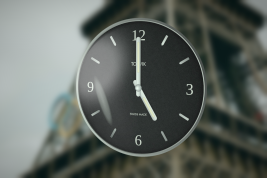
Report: h=5 m=0
